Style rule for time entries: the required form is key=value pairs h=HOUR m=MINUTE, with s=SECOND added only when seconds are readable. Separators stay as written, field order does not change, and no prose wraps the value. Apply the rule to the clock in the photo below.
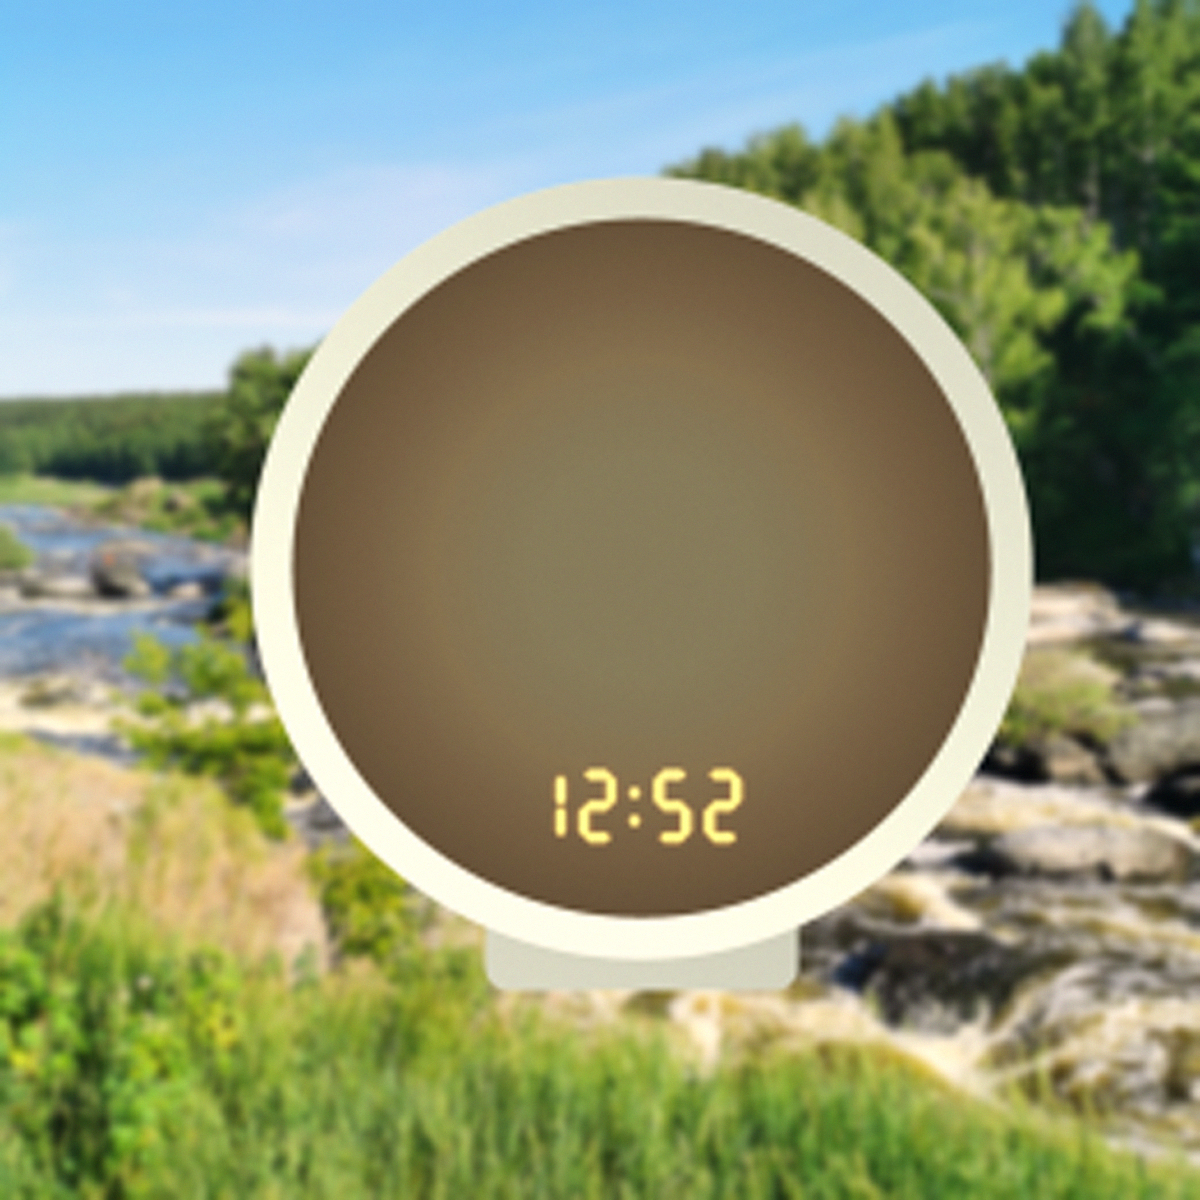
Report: h=12 m=52
